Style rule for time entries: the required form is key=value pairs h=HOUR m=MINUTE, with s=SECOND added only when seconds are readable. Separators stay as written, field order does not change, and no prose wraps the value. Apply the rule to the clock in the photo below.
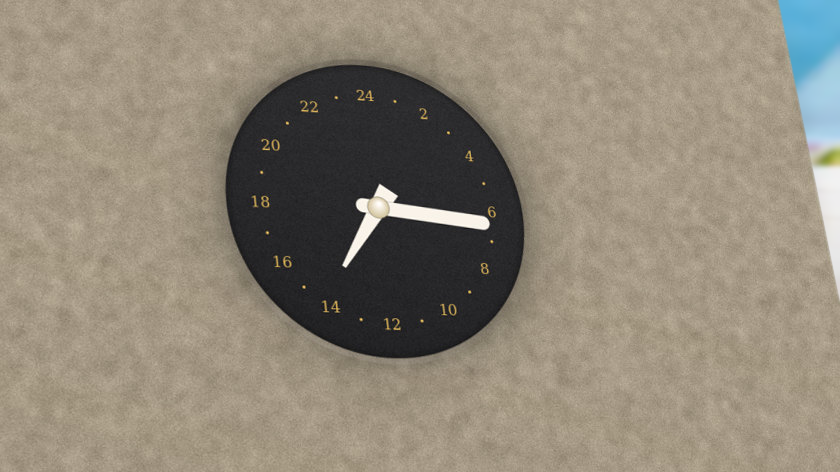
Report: h=14 m=16
